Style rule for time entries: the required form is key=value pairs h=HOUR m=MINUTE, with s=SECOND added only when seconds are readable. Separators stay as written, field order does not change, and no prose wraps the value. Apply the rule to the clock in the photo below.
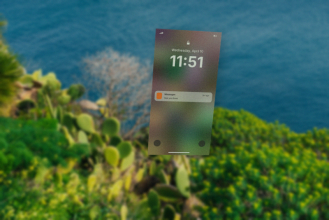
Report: h=11 m=51
